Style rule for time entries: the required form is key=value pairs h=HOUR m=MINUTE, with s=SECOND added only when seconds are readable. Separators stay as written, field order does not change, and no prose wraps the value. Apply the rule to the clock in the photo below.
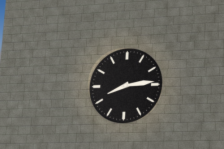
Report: h=8 m=14
